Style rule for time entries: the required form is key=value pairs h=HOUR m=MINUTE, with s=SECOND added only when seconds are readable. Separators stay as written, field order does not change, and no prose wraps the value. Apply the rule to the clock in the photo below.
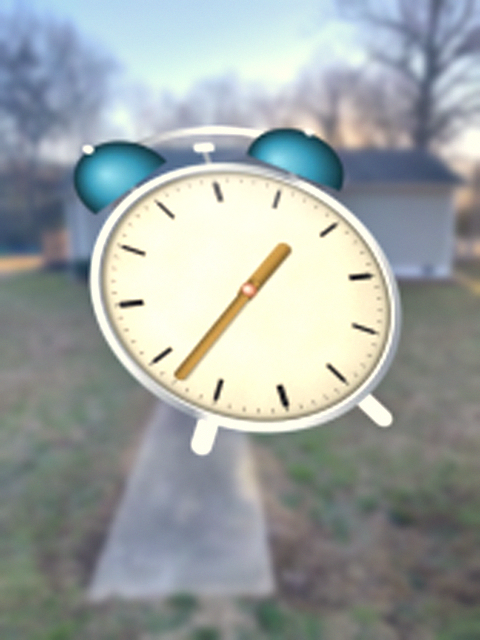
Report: h=1 m=38
